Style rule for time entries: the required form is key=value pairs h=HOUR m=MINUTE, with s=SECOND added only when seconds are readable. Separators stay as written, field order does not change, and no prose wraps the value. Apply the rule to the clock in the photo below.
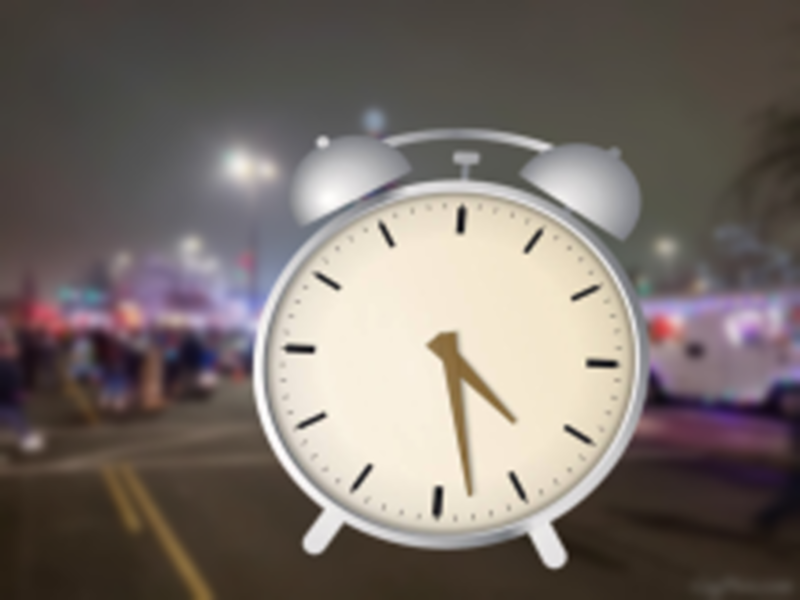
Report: h=4 m=28
